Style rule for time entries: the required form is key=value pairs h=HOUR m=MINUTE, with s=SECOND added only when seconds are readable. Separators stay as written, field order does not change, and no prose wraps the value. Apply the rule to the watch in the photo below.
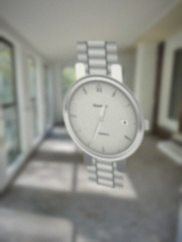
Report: h=12 m=34
